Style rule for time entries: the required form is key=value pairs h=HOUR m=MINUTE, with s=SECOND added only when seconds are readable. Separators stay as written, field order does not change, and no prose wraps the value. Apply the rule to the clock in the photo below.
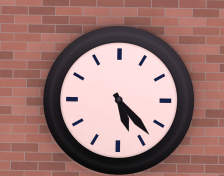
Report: h=5 m=23
